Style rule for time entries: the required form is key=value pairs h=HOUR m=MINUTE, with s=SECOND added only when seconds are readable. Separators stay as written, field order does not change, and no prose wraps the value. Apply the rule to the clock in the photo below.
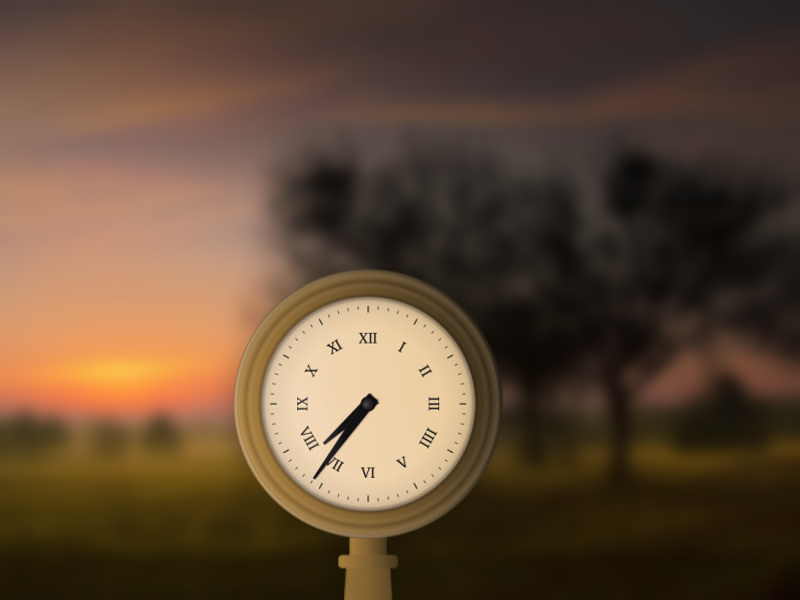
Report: h=7 m=36
